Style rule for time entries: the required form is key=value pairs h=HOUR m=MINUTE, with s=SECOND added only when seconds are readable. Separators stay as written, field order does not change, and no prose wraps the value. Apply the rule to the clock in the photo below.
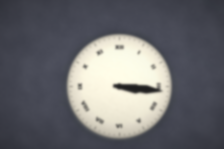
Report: h=3 m=16
